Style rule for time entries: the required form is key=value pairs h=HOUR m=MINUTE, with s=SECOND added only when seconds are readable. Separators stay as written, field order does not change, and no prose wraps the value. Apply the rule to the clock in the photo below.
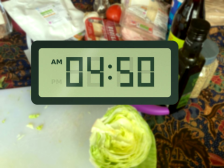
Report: h=4 m=50
